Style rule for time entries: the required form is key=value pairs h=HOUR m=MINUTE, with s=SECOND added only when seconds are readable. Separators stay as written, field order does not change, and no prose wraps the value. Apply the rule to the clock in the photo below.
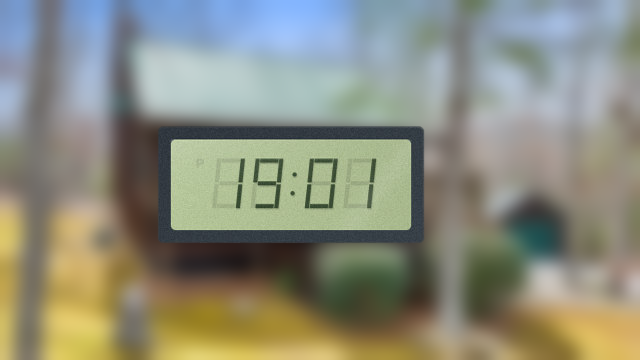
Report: h=19 m=1
